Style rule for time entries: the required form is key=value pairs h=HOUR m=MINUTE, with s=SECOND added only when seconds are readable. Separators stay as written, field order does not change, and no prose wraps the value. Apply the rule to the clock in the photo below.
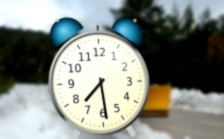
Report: h=7 m=29
